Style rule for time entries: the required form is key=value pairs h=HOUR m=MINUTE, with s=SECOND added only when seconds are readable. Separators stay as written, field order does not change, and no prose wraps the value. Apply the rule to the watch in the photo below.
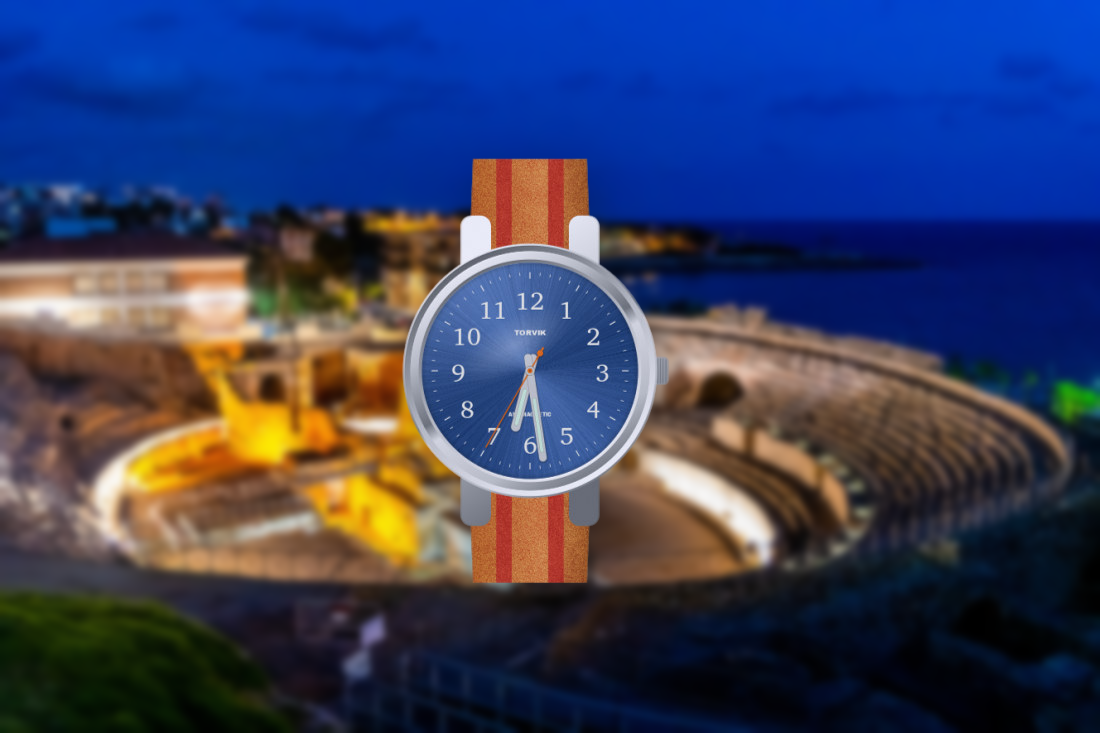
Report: h=6 m=28 s=35
